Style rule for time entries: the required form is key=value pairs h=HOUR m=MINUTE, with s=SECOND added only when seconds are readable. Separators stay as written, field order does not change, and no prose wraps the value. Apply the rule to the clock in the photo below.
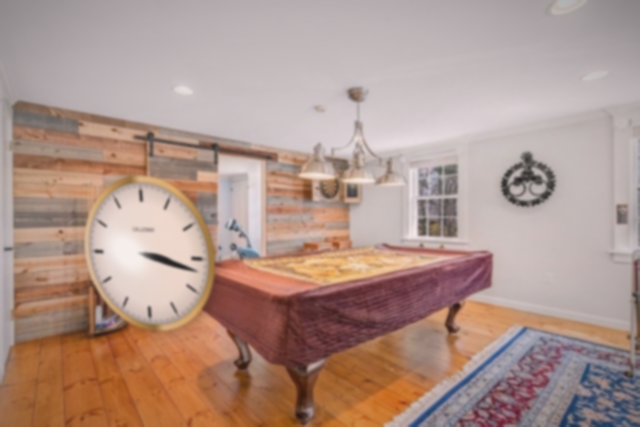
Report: h=3 m=17
